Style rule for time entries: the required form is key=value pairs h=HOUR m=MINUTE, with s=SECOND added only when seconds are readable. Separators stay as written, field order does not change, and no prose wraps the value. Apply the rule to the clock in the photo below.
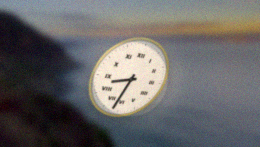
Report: h=8 m=32
